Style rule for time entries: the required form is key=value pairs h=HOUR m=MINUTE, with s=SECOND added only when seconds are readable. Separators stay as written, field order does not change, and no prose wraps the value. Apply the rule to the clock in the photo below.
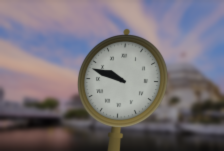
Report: h=9 m=48
